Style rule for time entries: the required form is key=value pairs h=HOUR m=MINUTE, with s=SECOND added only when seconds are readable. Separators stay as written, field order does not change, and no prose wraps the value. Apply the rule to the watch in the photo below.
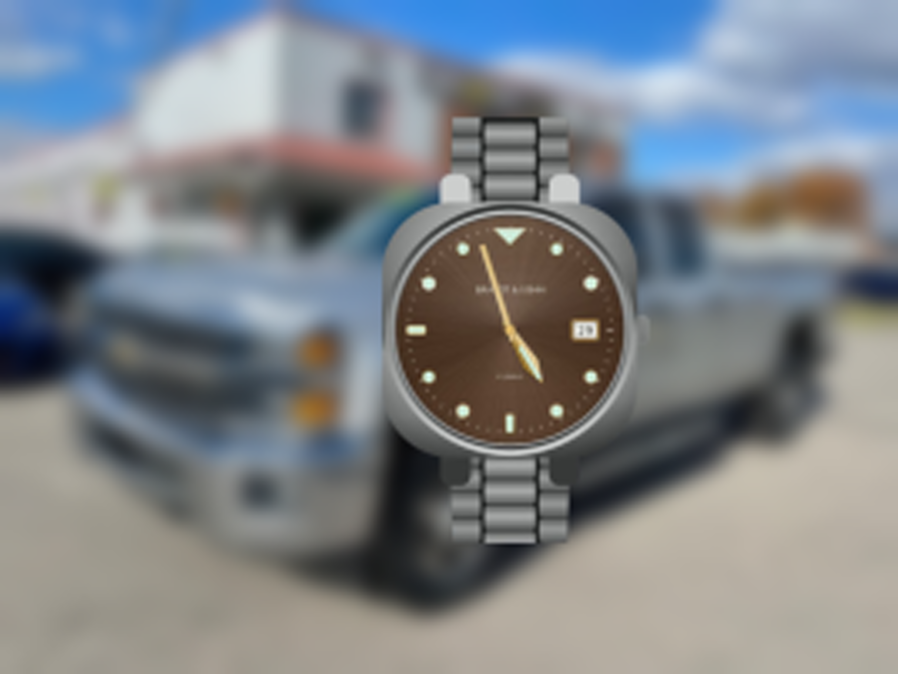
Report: h=4 m=57
